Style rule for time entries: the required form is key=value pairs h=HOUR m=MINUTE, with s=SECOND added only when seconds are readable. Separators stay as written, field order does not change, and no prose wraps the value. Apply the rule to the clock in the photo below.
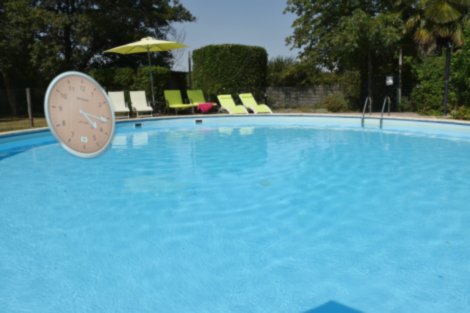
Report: h=4 m=16
